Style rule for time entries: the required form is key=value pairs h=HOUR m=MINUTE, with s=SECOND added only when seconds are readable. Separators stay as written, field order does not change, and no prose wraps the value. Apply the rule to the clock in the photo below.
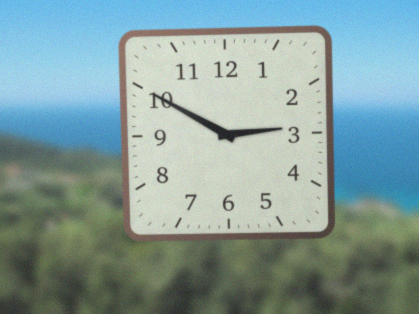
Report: h=2 m=50
